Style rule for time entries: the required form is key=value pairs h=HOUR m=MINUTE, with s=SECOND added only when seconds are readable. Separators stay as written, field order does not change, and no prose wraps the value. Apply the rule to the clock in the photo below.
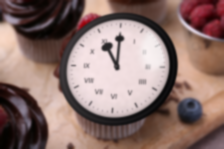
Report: h=11 m=0
